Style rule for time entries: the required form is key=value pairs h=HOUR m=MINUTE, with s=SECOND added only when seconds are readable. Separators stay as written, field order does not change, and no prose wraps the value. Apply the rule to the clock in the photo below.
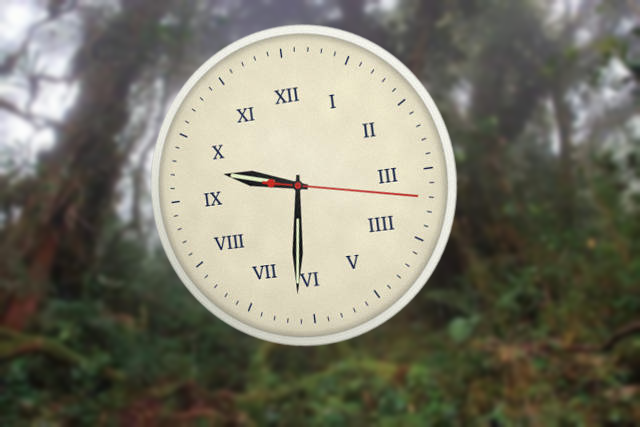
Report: h=9 m=31 s=17
